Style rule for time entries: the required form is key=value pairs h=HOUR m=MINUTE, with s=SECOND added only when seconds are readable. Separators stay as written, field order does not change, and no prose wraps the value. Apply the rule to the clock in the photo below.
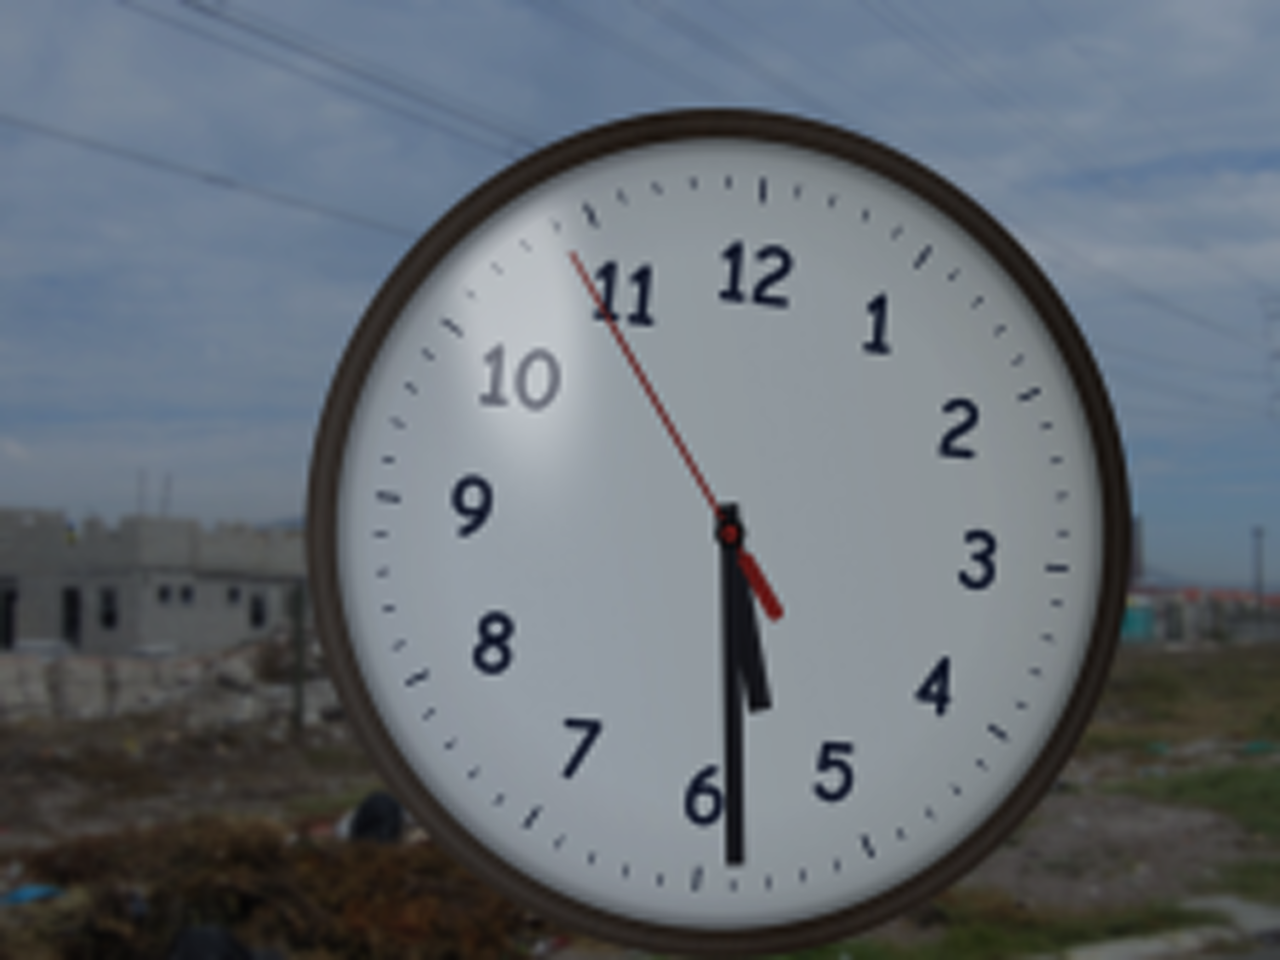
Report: h=5 m=28 s=54
